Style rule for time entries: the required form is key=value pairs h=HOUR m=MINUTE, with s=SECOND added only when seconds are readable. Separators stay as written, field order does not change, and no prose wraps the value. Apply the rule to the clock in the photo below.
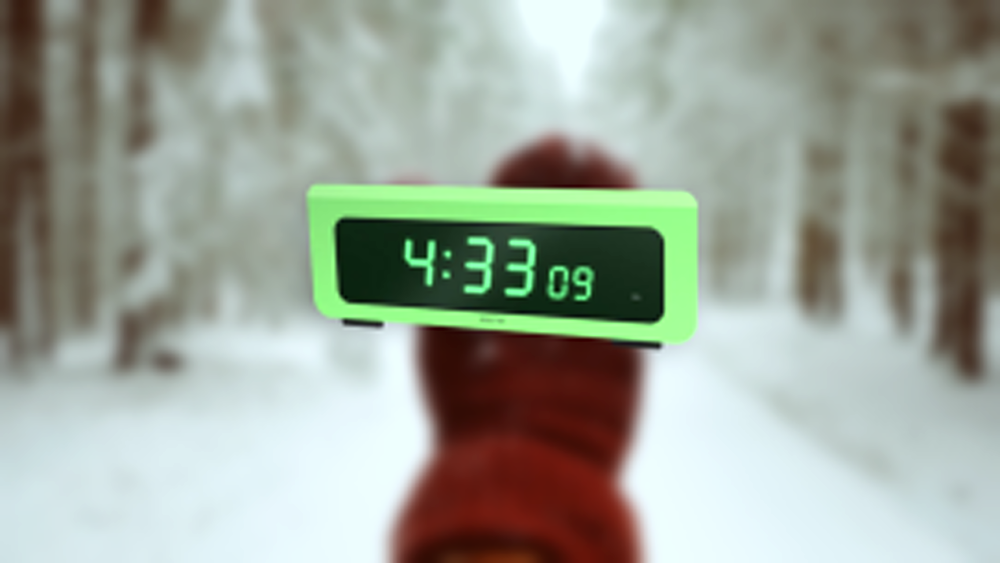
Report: h=4 m=33 s=9
